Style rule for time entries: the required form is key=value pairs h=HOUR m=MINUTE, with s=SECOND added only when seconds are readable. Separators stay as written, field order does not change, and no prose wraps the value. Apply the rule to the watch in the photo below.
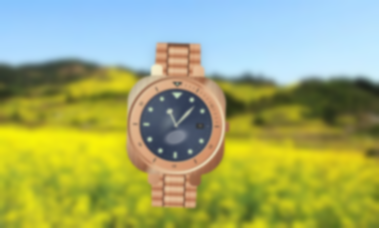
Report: h=11 m=7
